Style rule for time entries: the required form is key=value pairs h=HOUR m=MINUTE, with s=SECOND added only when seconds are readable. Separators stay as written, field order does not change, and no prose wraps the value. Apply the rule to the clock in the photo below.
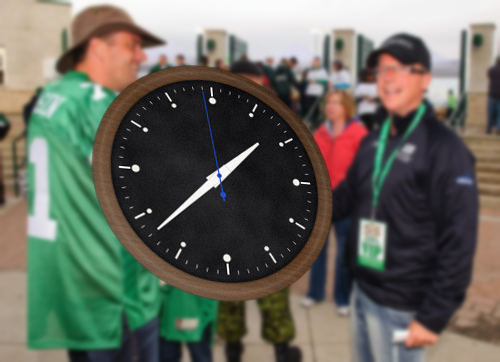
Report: h=1 m=37 s=59
